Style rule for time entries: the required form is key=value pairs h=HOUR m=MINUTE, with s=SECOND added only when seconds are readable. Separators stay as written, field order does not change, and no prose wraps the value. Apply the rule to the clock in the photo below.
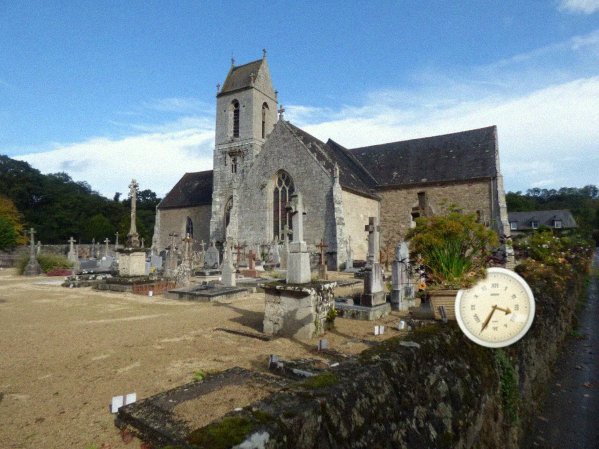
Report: h=3 m=35
